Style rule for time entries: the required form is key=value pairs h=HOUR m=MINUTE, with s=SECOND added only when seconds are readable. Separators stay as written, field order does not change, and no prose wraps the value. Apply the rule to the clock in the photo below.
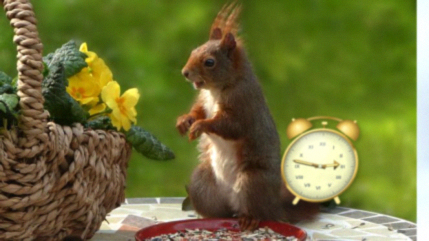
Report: h=2 m=47
